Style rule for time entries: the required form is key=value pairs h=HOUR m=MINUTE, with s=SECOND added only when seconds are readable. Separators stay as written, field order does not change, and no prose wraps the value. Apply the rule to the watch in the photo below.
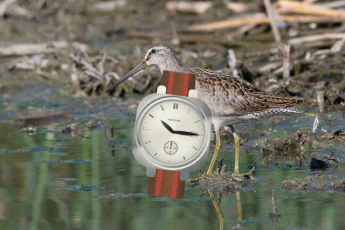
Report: h=10 m=15
